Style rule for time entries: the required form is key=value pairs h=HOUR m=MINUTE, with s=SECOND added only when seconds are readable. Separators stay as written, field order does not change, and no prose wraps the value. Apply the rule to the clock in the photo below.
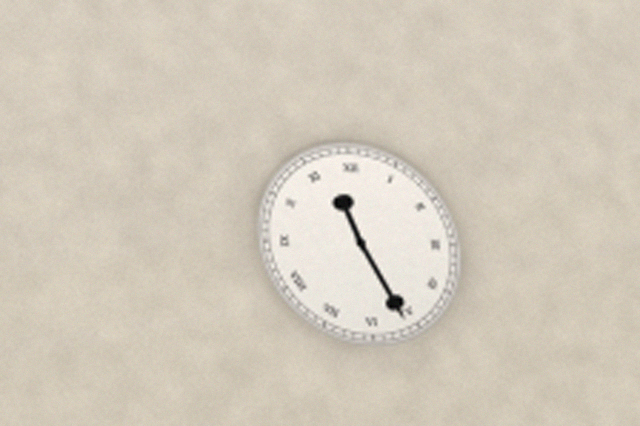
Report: h=11 m=26
